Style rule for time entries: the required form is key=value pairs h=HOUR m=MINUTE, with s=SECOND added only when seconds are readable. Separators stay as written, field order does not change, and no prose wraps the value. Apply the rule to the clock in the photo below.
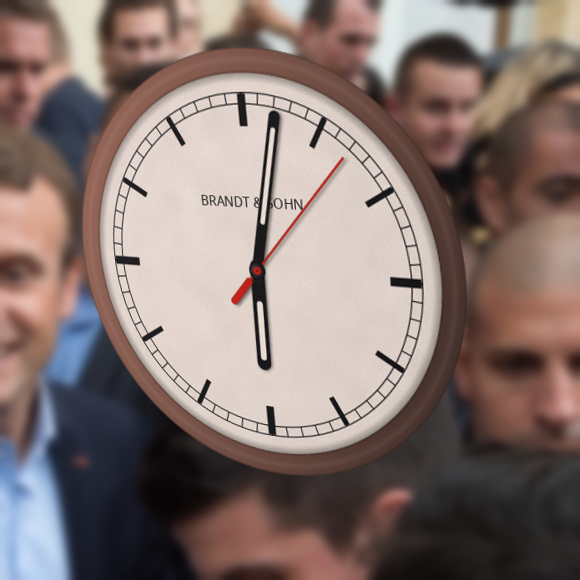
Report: h=6 m=2 s=7
